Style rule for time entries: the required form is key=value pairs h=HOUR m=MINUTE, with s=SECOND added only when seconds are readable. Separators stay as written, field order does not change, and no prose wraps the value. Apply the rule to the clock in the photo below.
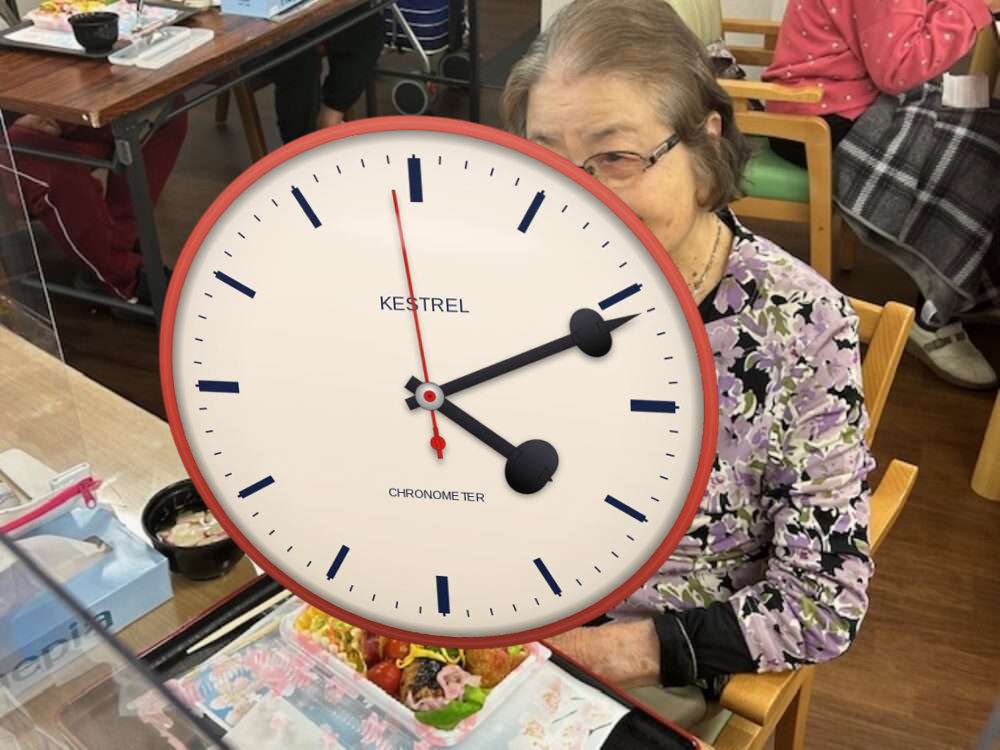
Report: h=4 m=10 s=59
